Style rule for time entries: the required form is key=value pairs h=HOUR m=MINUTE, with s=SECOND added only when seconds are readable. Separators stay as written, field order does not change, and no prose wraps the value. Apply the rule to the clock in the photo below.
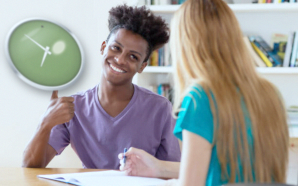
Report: h=6 m=52
